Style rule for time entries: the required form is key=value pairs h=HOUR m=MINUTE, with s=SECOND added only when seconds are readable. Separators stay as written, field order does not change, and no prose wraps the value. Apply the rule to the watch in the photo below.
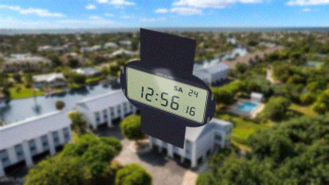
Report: h=12 m=56 s=16
